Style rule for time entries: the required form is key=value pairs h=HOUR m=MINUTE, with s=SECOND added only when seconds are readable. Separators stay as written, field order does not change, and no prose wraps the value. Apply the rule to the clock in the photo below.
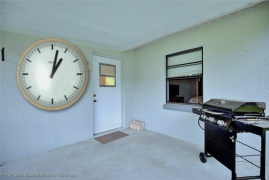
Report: h=1 m=2
